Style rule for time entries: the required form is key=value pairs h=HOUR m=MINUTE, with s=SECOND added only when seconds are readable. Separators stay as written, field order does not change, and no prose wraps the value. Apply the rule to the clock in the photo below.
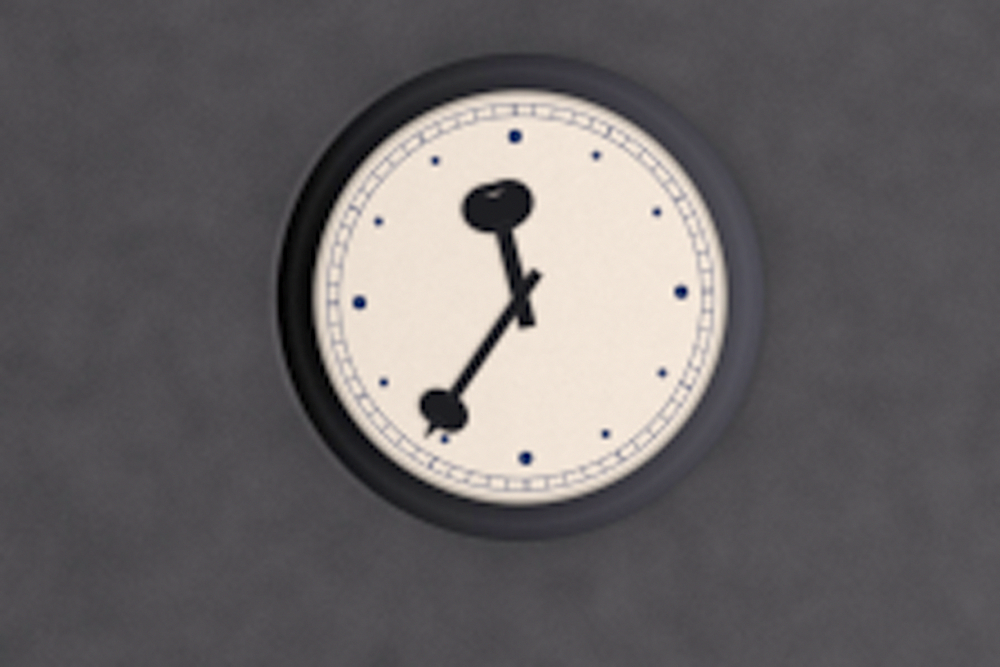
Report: h=11 m=36
